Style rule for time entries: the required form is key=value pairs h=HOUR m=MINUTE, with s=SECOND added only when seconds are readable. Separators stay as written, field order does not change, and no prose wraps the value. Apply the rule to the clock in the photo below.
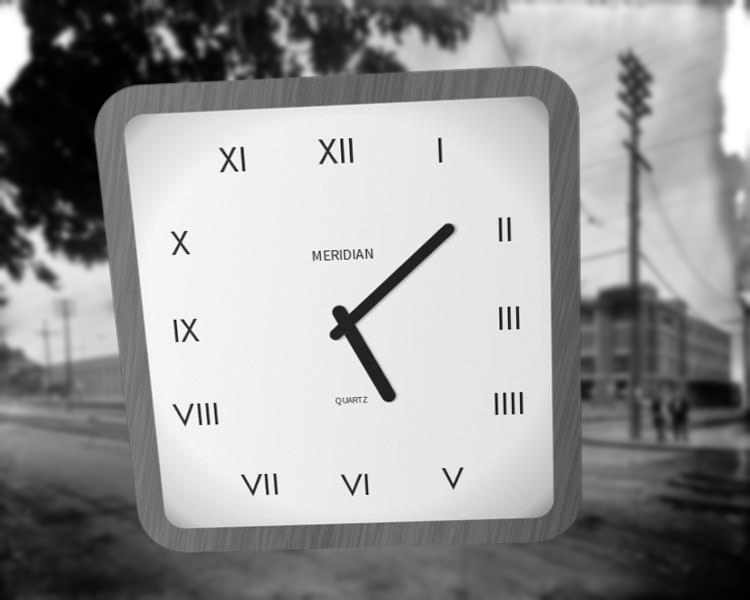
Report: h=5 m=8
